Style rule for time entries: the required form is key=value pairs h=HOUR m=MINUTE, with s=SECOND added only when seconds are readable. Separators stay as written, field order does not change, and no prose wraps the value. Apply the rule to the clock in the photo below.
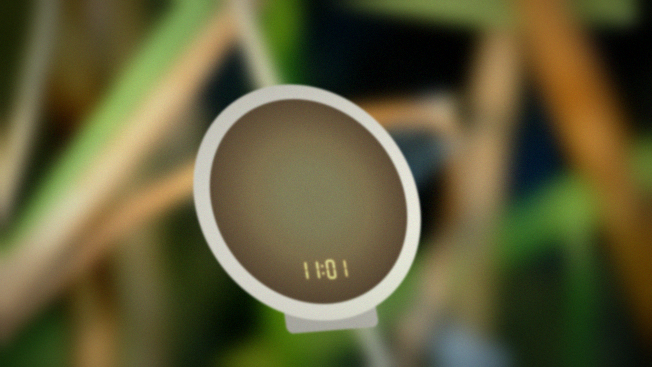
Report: h=11 m=1
